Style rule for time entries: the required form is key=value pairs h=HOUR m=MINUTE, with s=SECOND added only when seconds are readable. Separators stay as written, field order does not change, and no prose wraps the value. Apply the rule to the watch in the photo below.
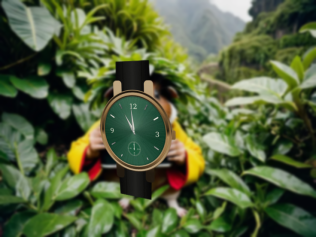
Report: h=10 m=59
